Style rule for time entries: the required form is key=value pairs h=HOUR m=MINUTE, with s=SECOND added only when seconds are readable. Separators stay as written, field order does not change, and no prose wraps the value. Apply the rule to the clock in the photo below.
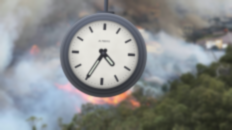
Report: h=4 m=35
